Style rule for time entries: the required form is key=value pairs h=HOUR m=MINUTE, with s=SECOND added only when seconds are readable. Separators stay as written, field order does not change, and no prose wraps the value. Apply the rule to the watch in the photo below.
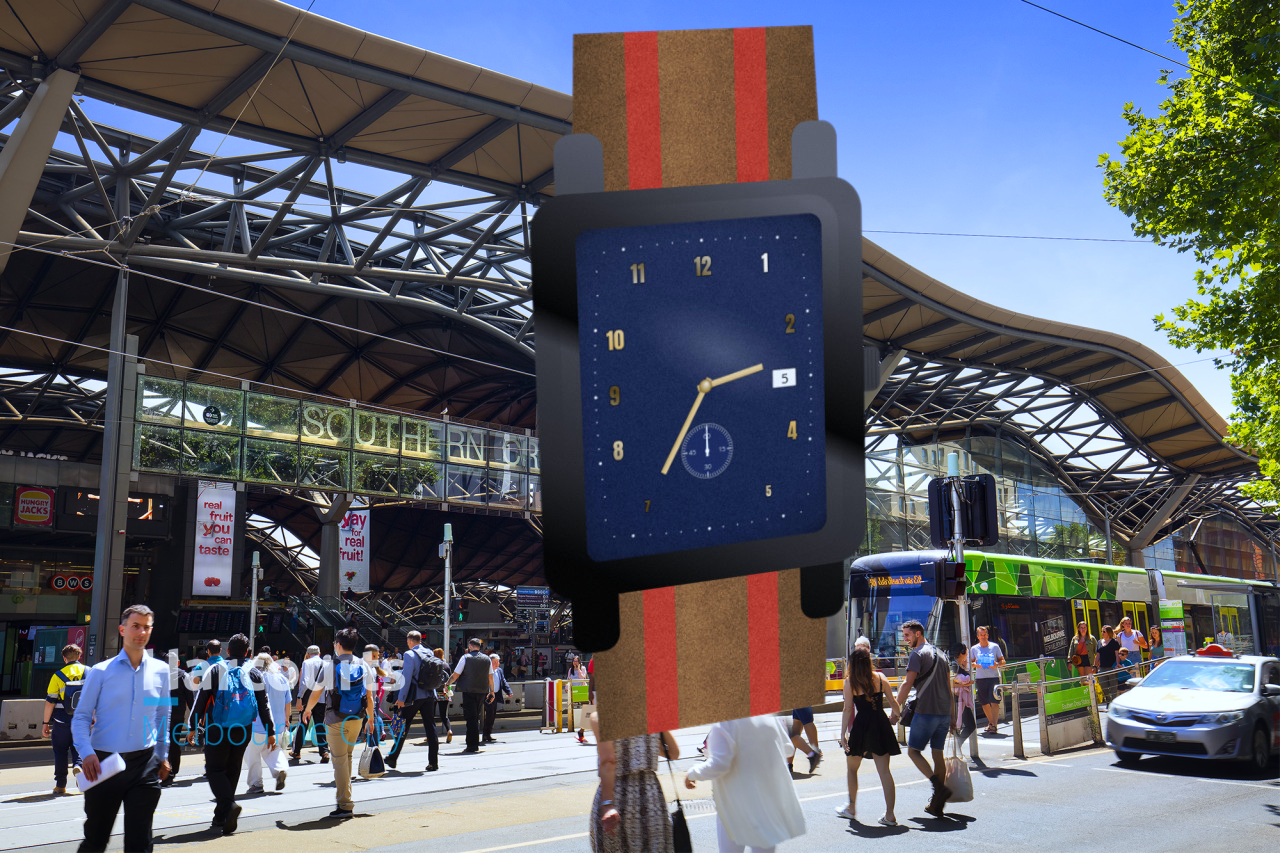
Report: h=2 m=35
